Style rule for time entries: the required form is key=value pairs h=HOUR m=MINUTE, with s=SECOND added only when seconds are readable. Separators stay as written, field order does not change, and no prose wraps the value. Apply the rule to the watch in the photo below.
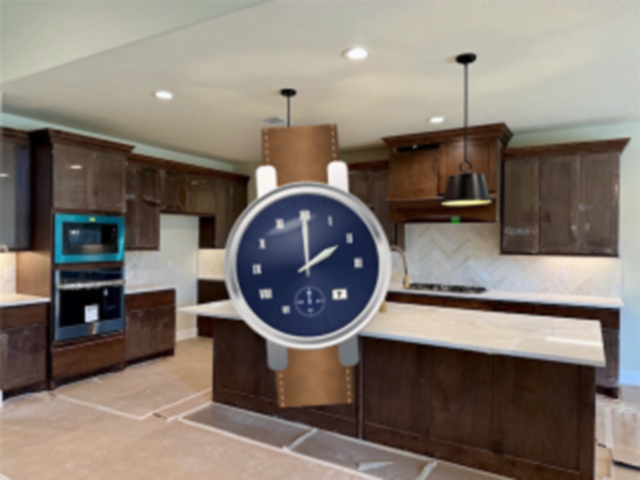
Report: h=2 m=0
